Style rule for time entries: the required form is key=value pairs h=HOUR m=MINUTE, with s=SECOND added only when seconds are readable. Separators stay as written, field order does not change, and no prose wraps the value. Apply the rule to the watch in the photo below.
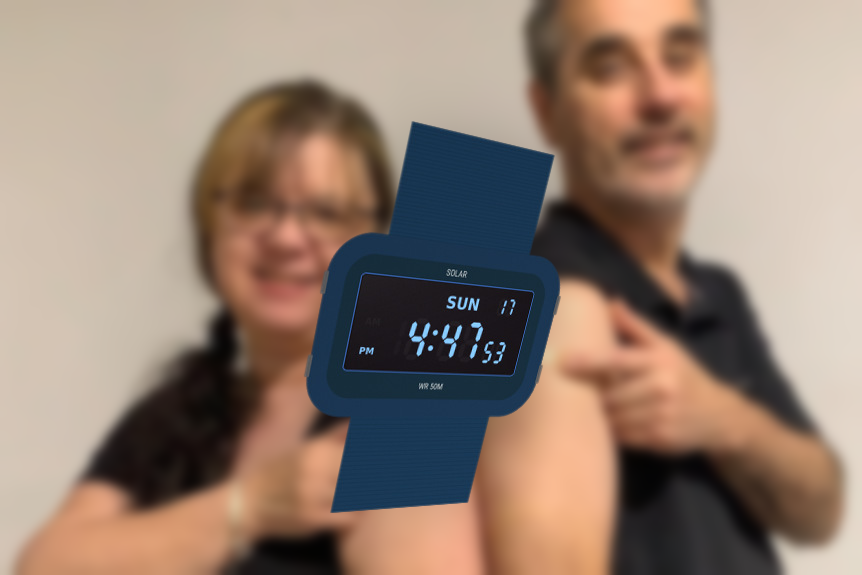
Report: h=4 m=47 s=53
